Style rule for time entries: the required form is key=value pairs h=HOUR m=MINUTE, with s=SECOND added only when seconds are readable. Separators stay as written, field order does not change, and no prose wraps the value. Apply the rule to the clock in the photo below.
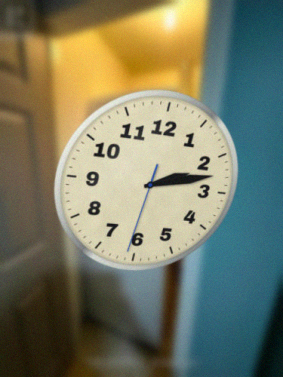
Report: h=2 m=12 s=31
